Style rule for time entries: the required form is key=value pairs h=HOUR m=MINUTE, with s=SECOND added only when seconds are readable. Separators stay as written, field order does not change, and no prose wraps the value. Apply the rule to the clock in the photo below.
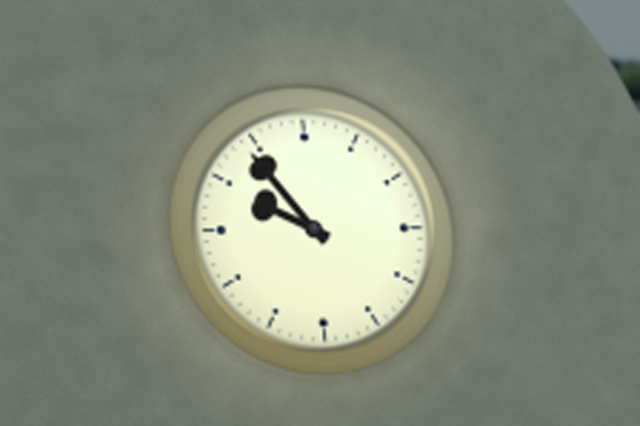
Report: h=9 m=54
